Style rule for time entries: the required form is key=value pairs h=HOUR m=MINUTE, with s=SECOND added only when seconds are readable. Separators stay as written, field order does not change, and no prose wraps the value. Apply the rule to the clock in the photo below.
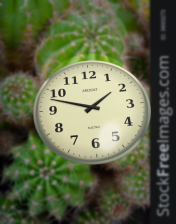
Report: h=1 m=48
